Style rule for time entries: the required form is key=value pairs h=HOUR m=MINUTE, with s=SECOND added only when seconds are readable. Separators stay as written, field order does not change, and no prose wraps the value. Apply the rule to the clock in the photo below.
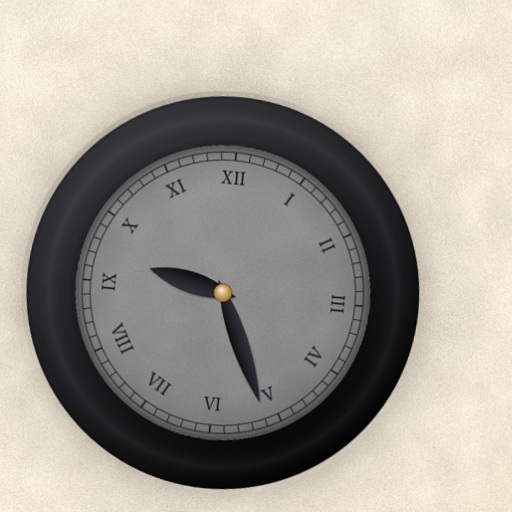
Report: h=9 m=26
